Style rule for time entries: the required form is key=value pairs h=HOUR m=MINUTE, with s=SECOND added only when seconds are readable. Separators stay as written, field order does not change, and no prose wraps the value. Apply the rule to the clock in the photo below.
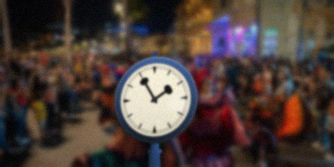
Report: h=1 m=55
